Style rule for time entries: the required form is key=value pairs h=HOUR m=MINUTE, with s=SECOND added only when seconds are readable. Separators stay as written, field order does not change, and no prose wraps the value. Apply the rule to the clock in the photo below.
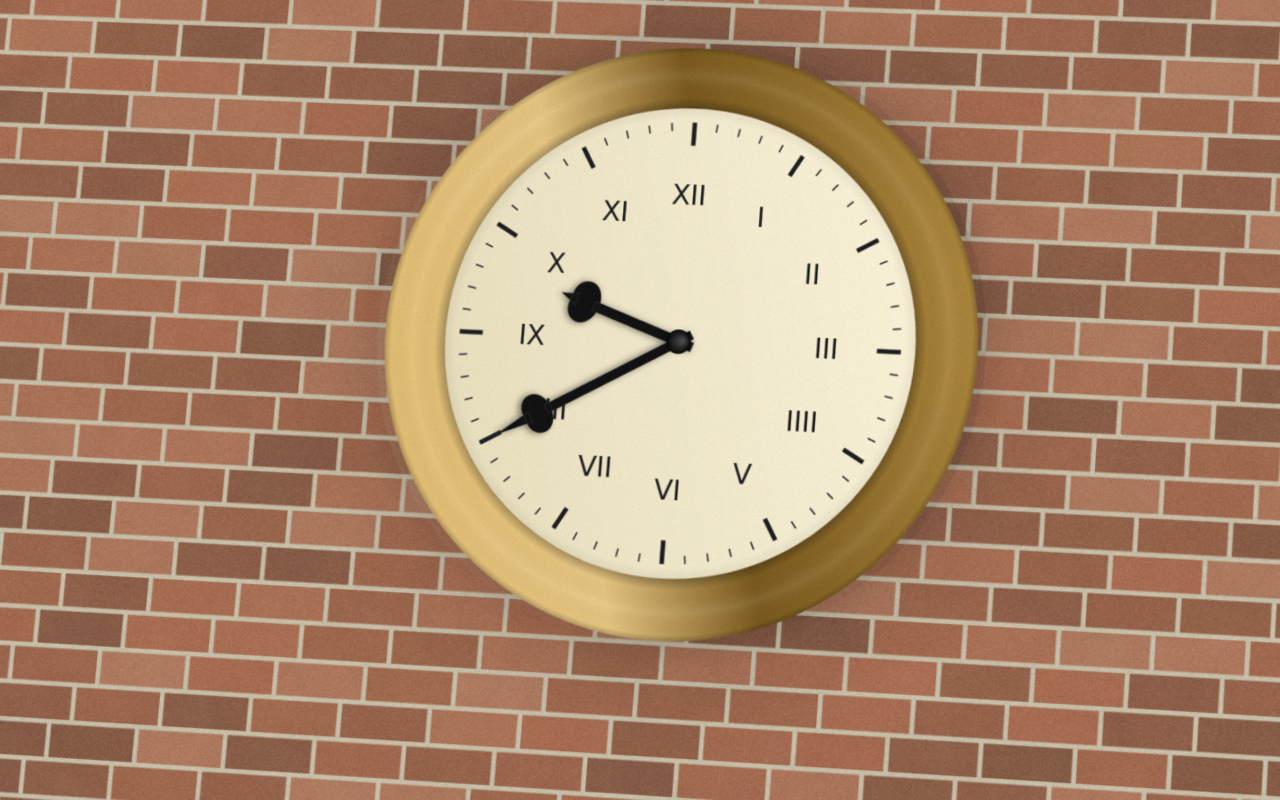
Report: h=9 m=40
